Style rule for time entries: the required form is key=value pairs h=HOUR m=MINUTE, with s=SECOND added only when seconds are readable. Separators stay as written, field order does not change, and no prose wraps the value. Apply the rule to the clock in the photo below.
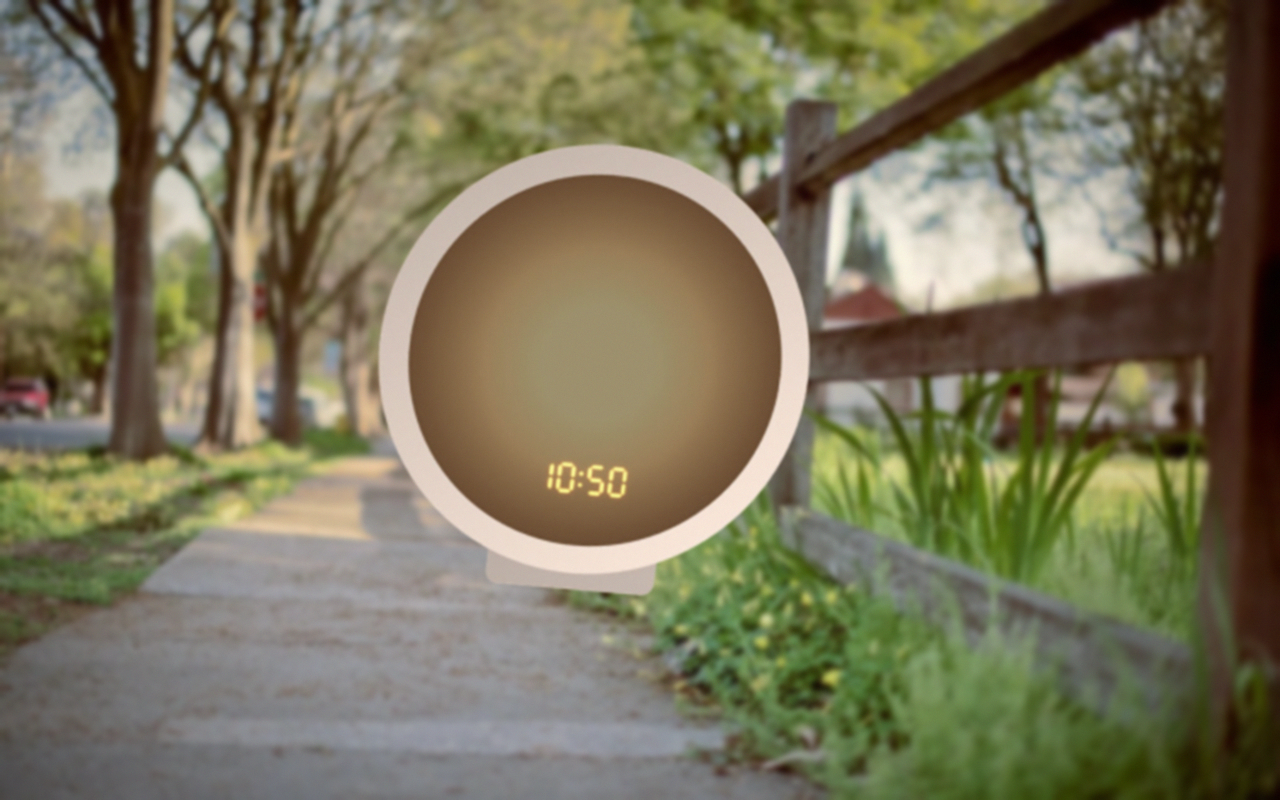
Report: h=10 m=50
